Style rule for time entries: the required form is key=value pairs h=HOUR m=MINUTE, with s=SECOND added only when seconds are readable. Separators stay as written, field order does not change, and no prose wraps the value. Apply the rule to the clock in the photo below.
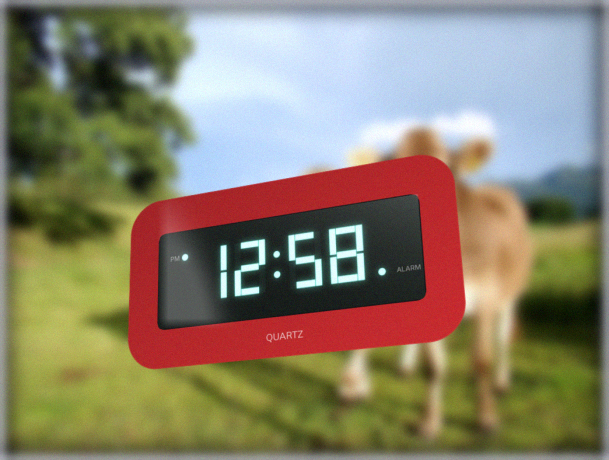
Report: h=12 m=58
